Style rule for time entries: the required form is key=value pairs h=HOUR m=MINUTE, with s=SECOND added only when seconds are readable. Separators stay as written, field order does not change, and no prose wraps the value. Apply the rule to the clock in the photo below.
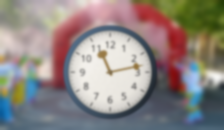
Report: h=11 m=13
